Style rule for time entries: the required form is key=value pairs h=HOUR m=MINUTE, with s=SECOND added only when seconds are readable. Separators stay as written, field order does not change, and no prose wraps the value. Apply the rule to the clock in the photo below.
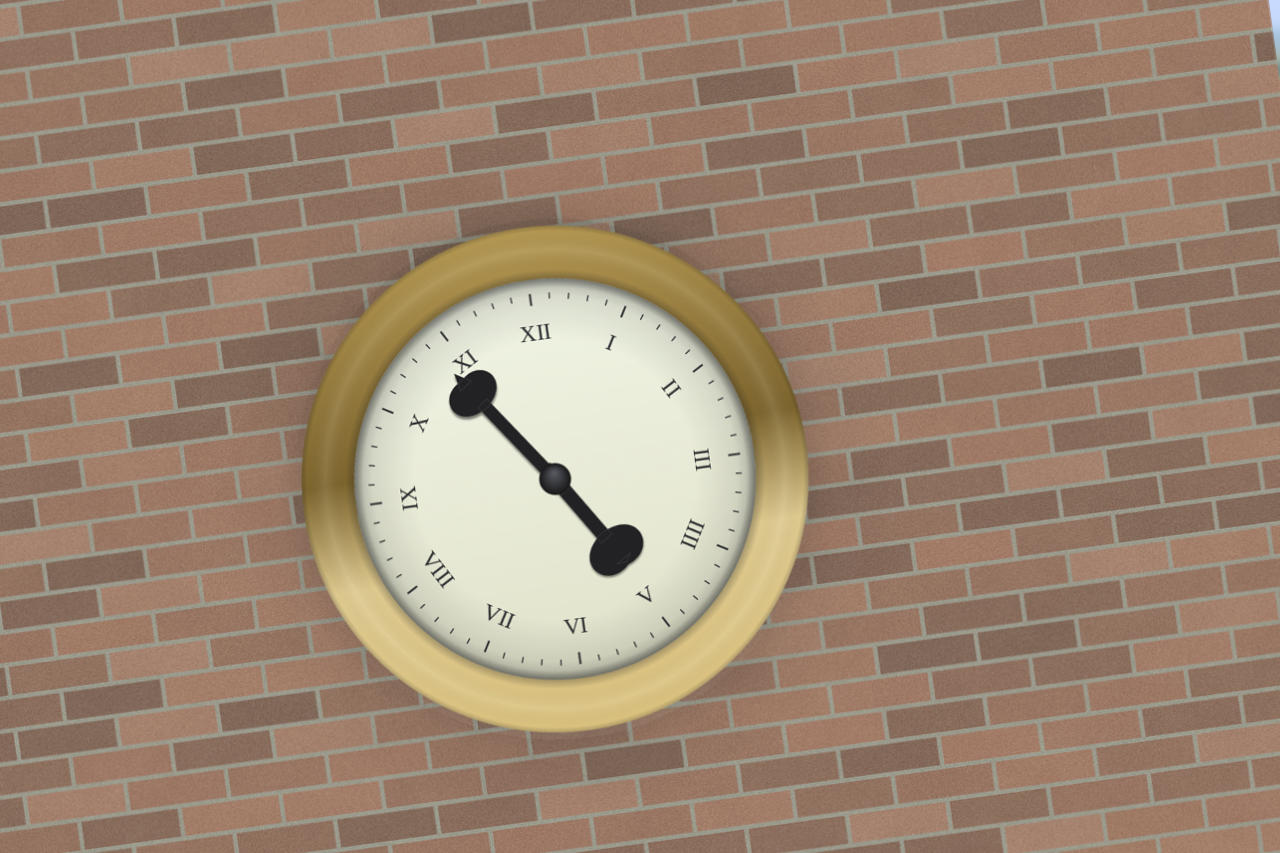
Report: h=4 m=54
